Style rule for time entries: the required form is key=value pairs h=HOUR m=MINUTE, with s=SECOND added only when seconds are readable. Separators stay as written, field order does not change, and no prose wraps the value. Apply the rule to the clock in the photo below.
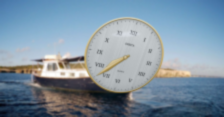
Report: h=7 m=37
